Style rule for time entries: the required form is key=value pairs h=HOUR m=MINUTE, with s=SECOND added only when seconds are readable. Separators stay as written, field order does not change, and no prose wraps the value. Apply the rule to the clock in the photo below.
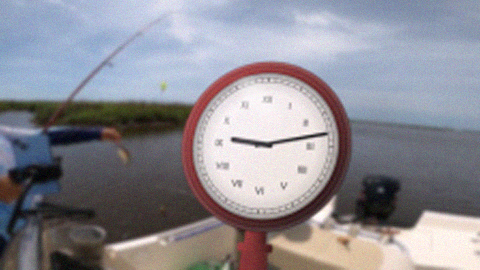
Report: h=9 m=13
